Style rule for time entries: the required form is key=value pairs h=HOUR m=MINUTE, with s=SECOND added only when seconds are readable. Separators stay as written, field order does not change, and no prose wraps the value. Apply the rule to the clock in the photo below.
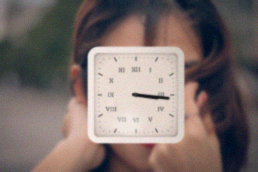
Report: h=3 m=16
